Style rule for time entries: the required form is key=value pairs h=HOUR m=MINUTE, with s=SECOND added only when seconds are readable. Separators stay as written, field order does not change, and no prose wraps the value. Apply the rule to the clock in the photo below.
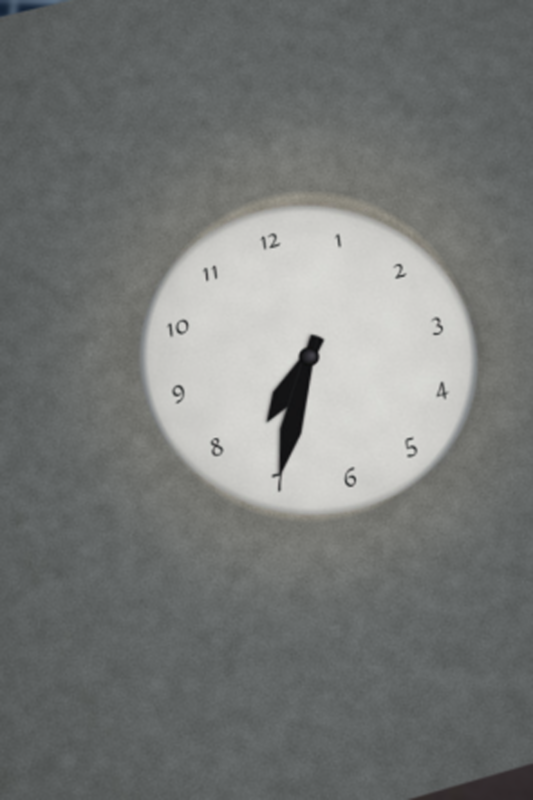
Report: h=7 m=35
